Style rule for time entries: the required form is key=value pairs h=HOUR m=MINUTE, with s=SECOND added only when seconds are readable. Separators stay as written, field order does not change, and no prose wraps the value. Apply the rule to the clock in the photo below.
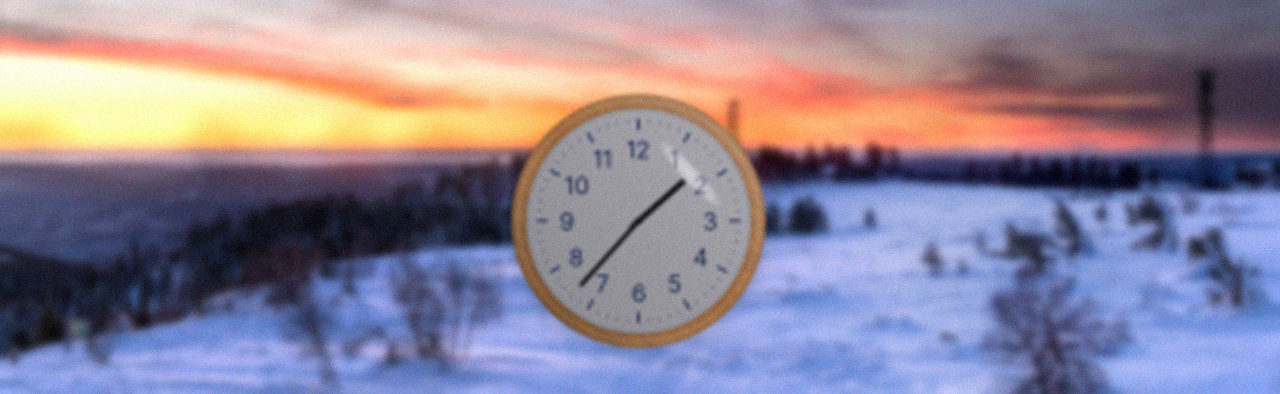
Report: h=1 m=37
